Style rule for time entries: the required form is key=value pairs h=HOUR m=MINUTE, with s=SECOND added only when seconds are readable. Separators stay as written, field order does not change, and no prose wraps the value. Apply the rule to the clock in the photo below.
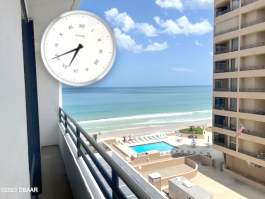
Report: h=6 m=40
